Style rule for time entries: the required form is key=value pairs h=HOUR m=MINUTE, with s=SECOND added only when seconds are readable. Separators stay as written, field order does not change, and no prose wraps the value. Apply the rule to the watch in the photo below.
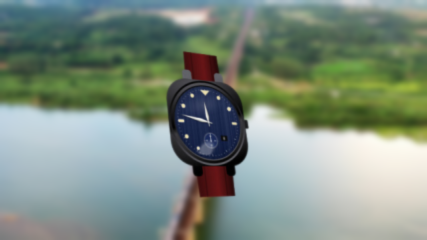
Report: h=11 m=47
